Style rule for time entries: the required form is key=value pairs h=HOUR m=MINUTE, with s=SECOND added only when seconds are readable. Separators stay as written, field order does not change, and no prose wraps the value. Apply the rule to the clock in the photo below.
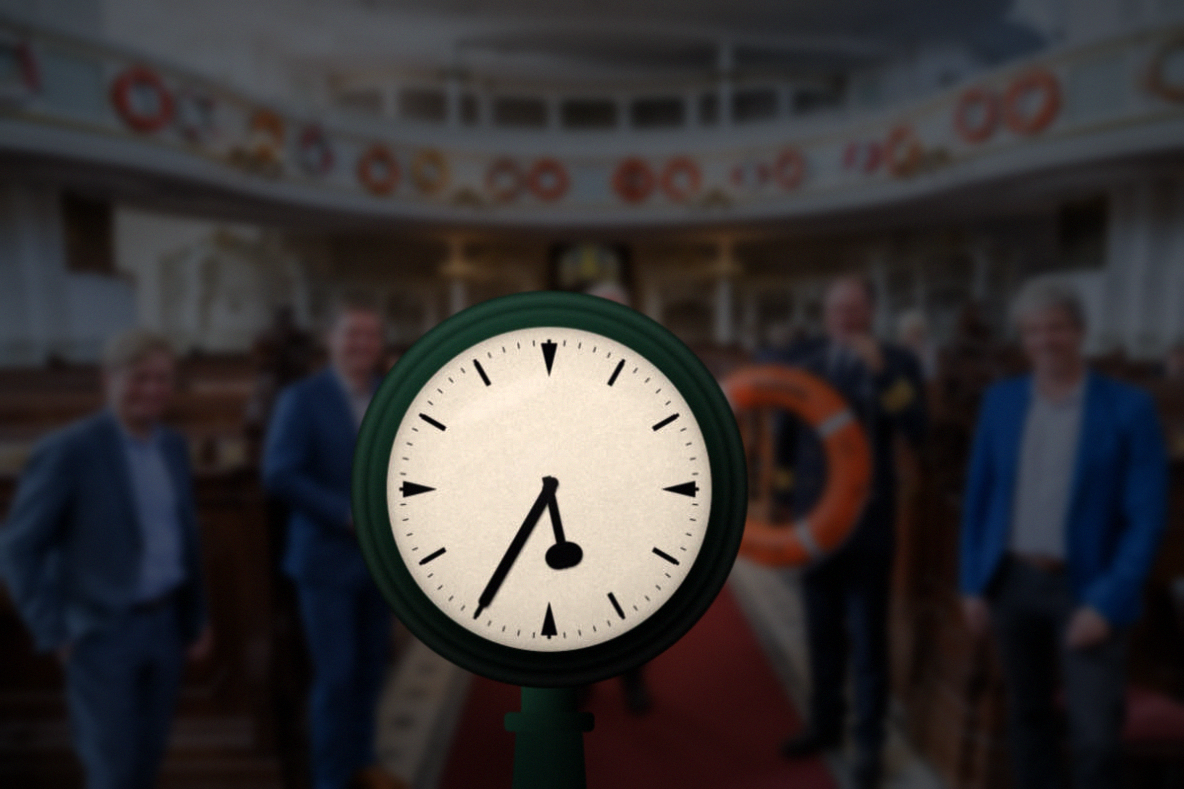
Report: h=5 m=35
